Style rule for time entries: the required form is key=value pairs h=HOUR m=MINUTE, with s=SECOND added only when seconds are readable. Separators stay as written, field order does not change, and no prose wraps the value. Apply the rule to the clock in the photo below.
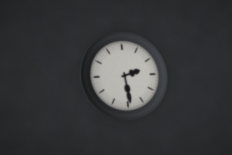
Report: h=2 m=29
